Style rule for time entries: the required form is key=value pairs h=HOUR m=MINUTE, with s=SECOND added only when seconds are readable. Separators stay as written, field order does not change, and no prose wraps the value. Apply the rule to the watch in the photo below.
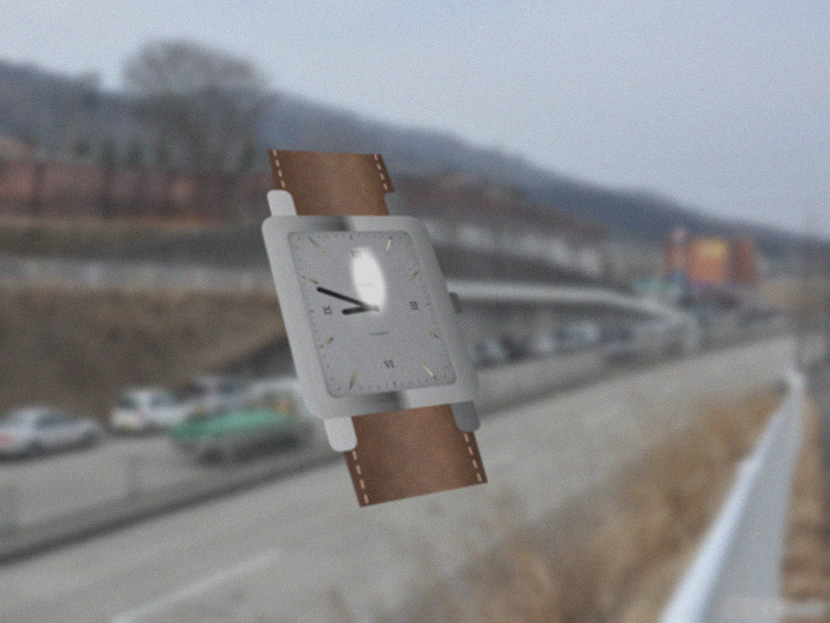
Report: h=8 m=49
